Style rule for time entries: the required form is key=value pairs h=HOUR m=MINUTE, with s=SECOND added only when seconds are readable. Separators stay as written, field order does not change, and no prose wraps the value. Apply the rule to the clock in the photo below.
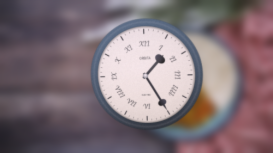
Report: h=1 m=25
